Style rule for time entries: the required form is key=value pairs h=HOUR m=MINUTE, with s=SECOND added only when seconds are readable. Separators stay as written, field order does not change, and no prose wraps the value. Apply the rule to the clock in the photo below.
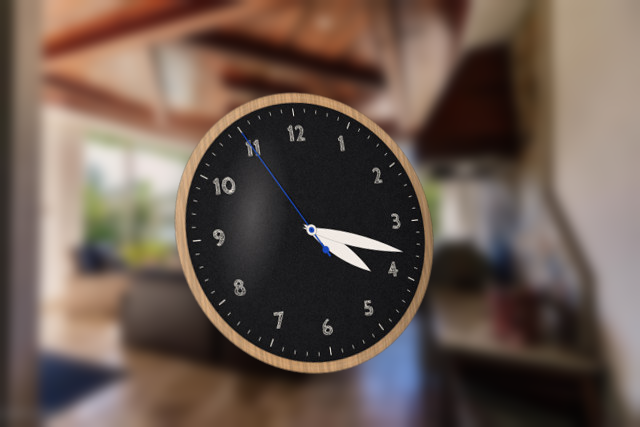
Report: h=4 m=17 s=55
